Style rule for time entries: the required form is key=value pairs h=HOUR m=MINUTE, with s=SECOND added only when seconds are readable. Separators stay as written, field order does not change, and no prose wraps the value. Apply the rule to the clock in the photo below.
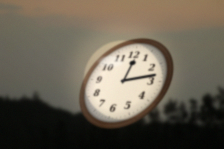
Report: h=12 m=13
